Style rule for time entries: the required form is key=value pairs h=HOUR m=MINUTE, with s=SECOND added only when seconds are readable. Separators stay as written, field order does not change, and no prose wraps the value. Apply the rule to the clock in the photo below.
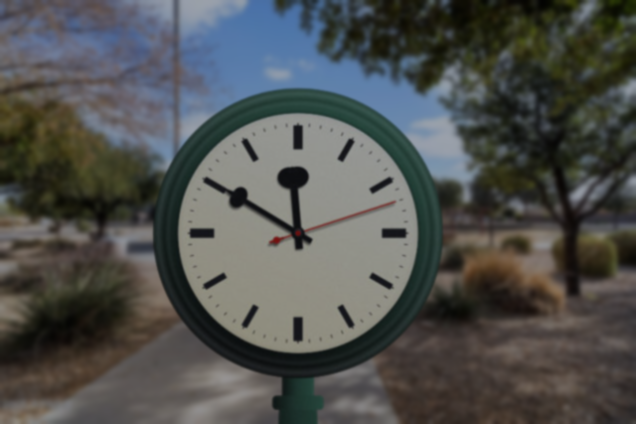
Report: h=11 m=50 s=12
